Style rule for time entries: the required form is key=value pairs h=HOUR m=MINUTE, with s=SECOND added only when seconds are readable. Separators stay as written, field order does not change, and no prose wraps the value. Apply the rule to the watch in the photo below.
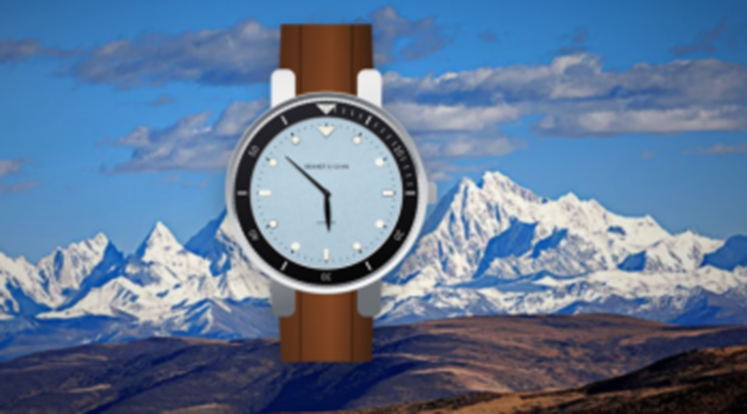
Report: h=5 m=52
